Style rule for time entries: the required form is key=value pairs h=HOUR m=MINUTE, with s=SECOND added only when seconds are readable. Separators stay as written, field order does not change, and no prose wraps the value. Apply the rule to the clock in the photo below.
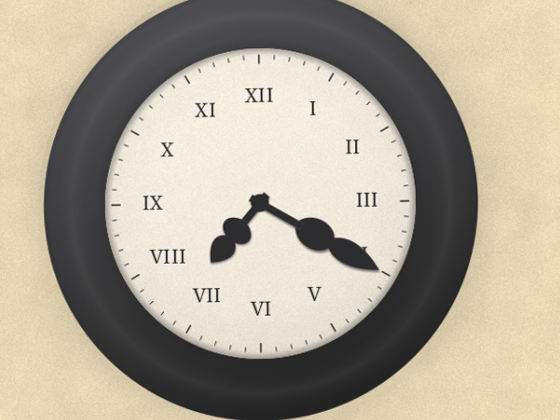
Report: h=7 m=20
